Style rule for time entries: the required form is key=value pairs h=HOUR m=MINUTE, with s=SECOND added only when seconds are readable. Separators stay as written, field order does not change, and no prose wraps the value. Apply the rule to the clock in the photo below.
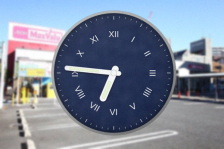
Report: h=6 m=46
